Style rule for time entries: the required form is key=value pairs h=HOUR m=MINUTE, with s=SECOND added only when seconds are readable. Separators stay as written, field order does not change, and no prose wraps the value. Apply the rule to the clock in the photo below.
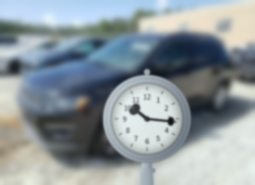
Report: h=10 m=16
